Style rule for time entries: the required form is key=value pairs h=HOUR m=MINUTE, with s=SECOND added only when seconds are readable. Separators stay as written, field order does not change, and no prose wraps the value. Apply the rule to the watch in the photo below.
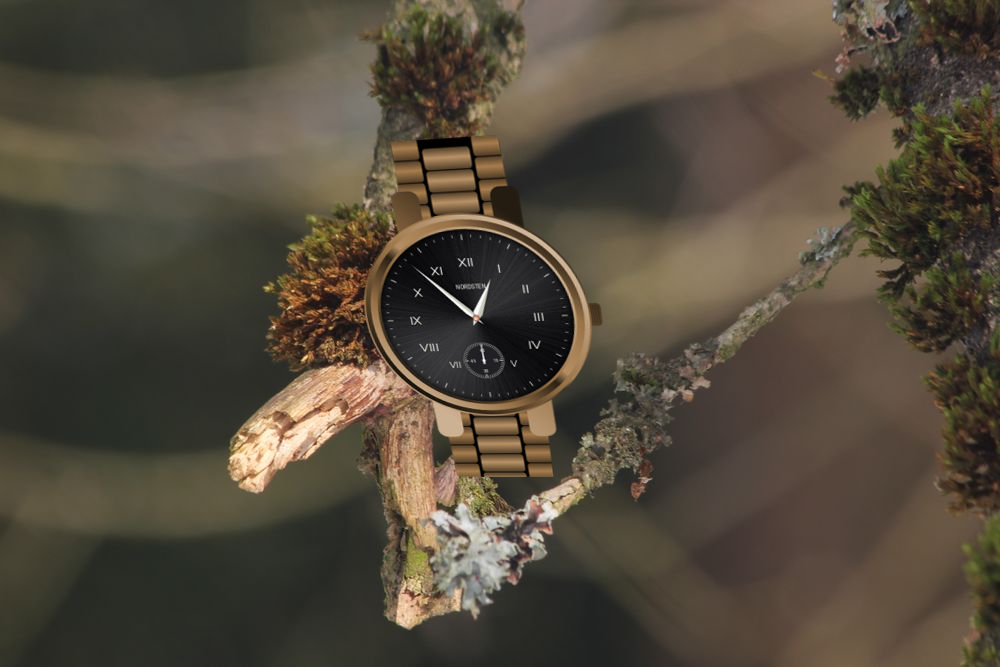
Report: h=12 m=53
